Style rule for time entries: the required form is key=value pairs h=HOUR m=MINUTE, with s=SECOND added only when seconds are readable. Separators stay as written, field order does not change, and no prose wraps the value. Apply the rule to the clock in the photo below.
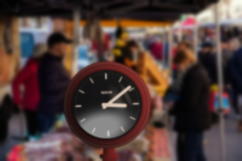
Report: h=3 m=9
